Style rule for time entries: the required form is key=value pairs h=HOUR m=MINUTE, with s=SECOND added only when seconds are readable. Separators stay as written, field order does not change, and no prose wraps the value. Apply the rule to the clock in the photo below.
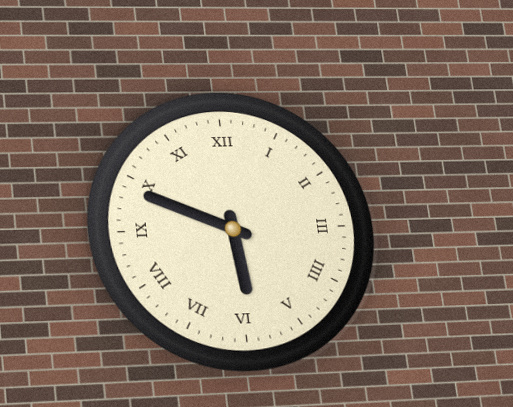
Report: h=5 m=49
